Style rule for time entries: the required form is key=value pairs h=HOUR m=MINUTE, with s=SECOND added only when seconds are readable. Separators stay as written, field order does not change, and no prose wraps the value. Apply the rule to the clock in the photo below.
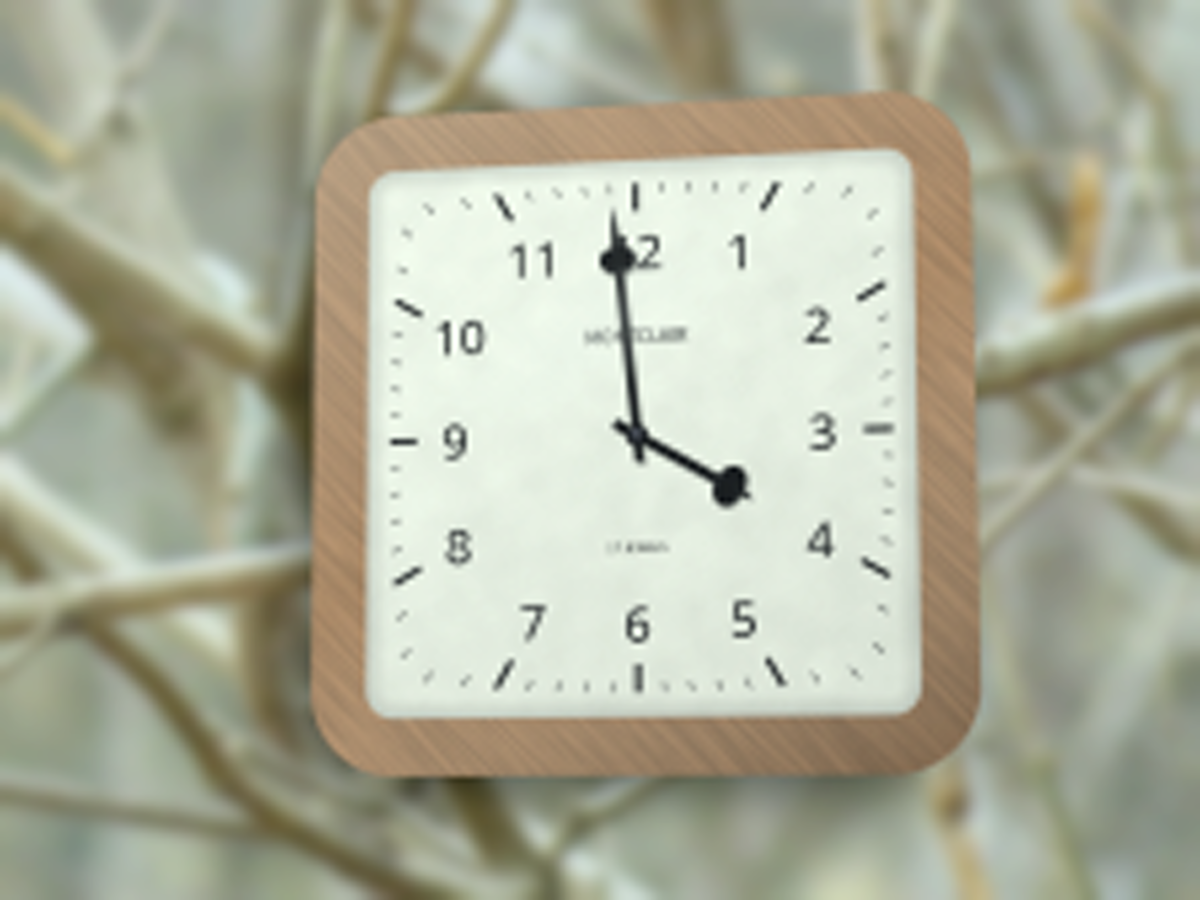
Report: h=3 m=59
